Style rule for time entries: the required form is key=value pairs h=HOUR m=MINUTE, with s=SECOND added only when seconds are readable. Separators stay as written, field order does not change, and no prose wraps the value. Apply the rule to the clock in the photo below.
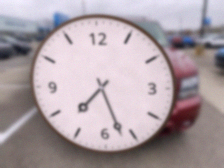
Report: h=7 m=27
